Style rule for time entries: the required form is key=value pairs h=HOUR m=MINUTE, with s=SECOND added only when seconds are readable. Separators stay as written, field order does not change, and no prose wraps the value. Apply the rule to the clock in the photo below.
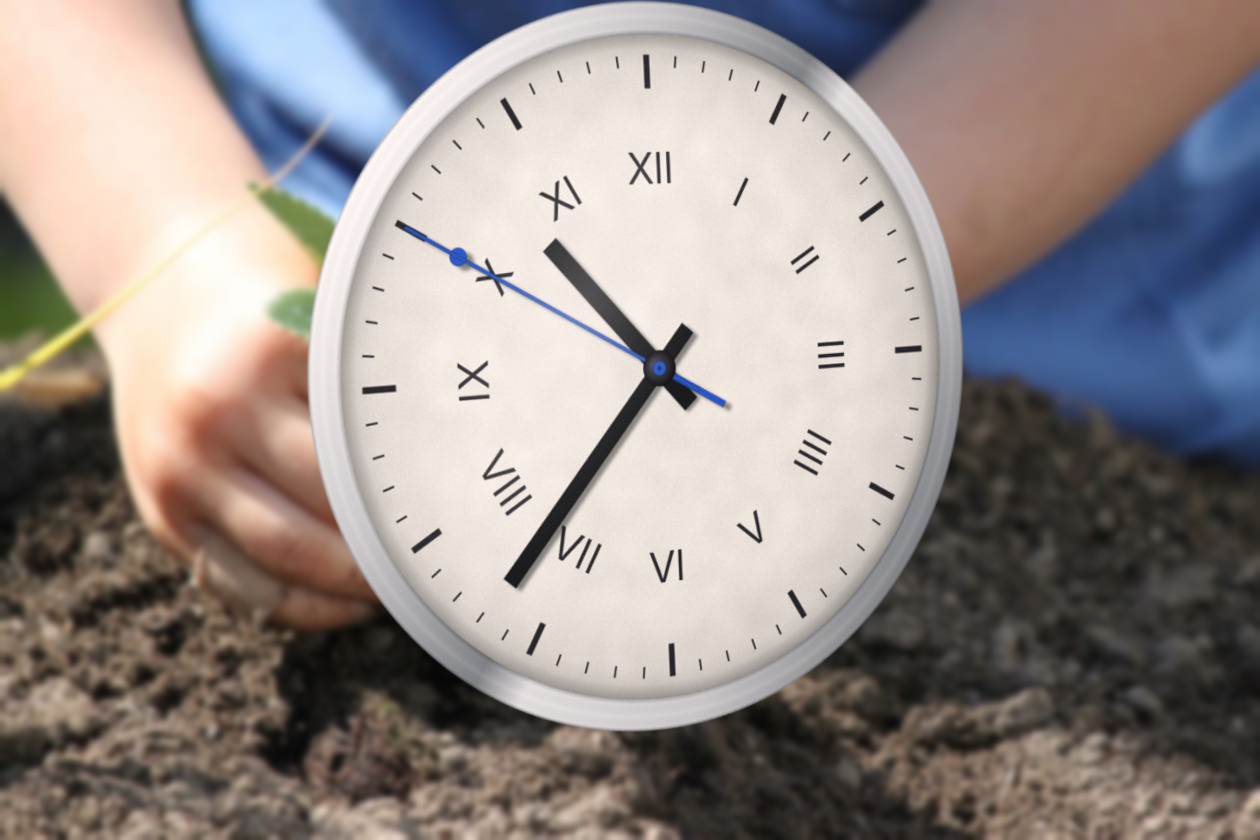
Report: h=10 m=36 s=50
